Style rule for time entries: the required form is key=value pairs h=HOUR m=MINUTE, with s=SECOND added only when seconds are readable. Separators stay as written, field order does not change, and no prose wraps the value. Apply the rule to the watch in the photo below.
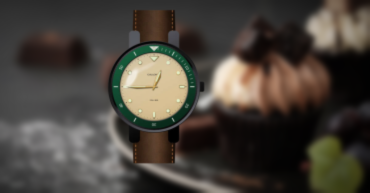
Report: h=12 m=45
